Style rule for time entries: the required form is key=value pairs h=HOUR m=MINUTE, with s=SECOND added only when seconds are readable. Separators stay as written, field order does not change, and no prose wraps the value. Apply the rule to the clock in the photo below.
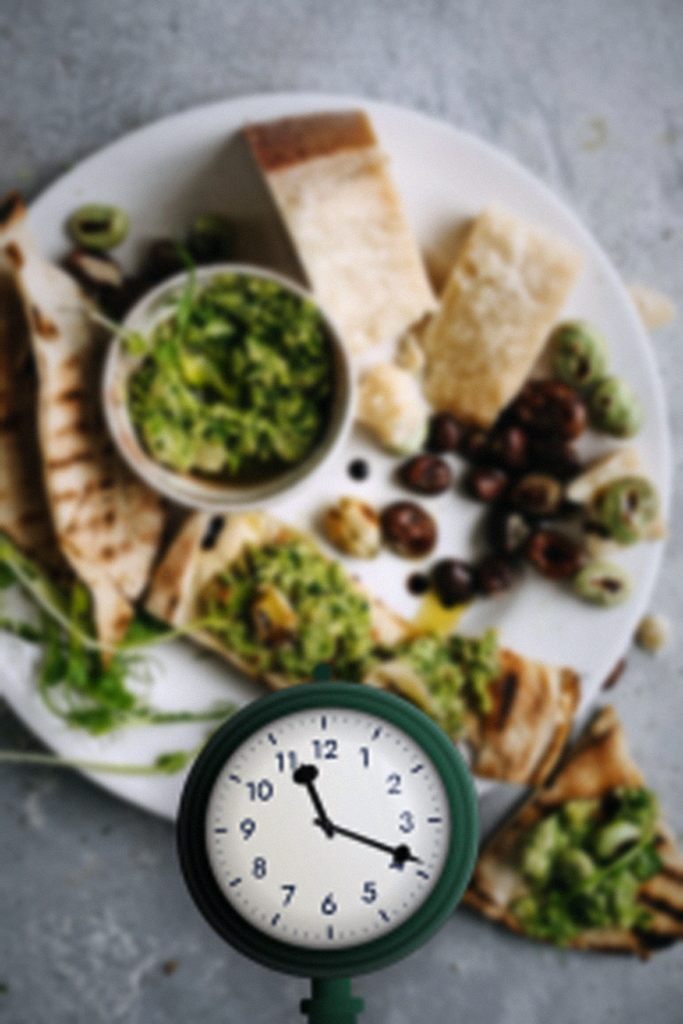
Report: h=11 m=19
